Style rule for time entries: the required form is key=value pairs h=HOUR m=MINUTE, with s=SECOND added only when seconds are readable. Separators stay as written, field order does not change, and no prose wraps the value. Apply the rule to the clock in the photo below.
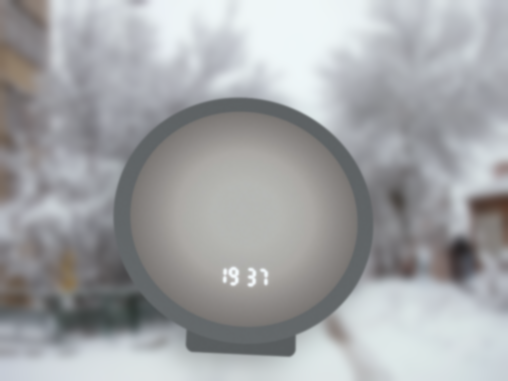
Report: h=19 m=37
